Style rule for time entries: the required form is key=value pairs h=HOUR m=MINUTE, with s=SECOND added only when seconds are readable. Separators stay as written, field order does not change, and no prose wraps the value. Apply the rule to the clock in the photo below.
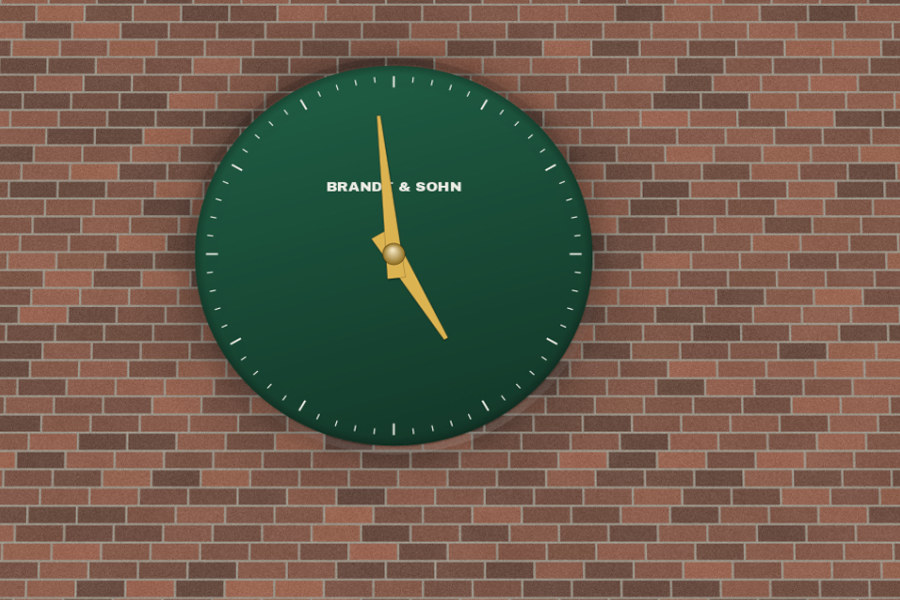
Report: h=4 m=59
